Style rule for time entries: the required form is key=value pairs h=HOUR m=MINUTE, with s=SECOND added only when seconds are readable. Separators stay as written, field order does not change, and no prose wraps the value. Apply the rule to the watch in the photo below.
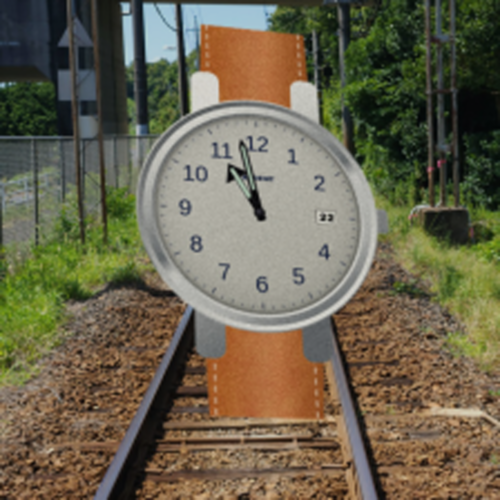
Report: h=10 m=58
